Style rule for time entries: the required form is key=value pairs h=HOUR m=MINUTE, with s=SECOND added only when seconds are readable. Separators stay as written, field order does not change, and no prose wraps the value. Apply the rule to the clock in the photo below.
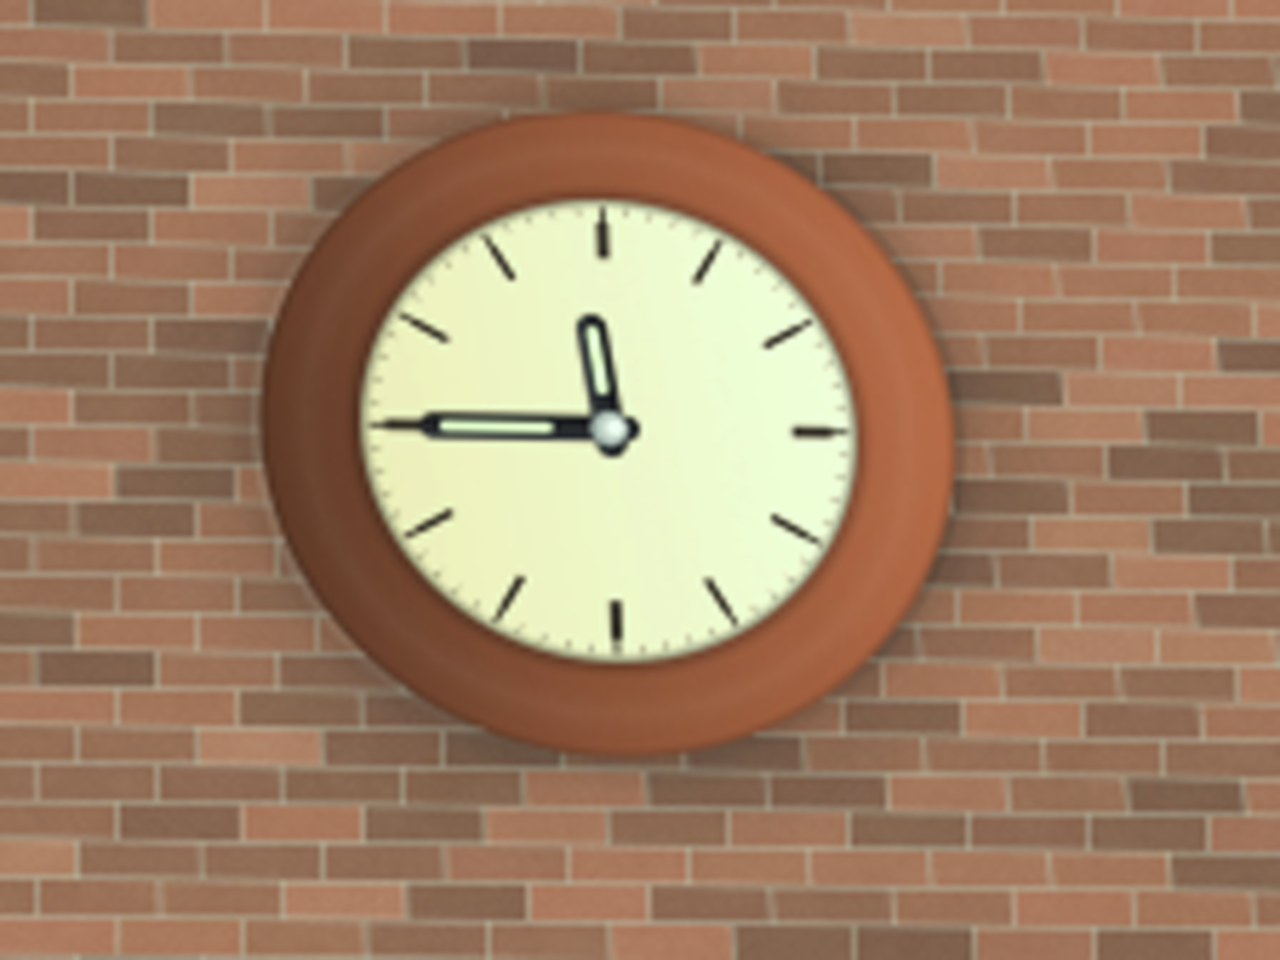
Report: h=11 m=45
